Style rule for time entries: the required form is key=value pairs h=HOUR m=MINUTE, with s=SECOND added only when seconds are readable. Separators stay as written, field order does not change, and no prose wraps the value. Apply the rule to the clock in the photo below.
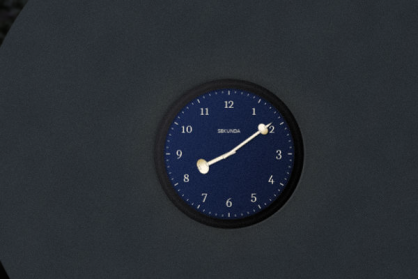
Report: h=8 m=9
